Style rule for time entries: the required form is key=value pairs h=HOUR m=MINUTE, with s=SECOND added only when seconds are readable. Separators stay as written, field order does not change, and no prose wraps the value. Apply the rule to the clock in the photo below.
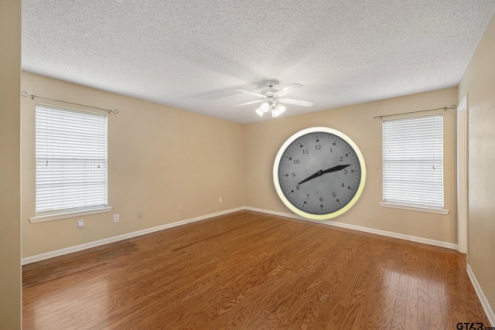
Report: h=8 m=13
